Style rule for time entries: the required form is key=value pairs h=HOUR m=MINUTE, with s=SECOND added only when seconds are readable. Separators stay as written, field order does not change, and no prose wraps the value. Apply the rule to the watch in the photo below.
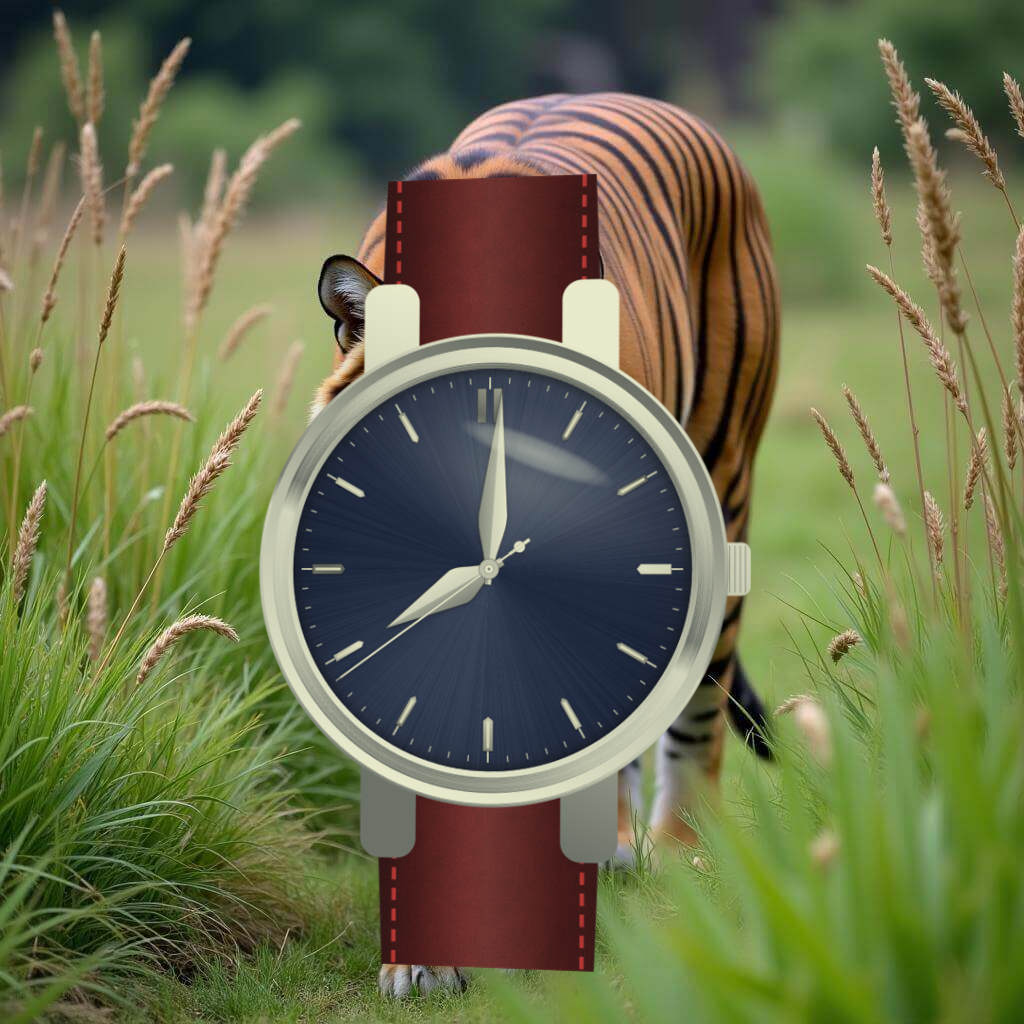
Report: h=8 m=0 s=39
